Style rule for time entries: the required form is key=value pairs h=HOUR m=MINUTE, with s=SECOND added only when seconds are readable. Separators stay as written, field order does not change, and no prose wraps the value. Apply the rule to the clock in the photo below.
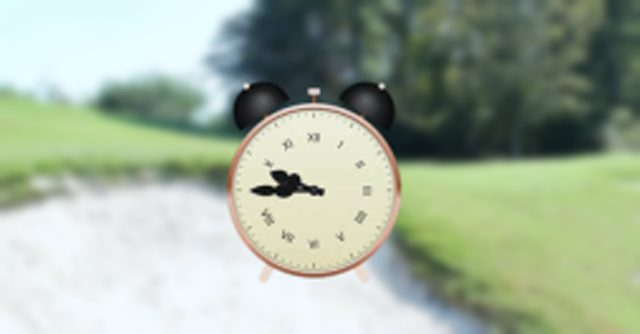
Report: h=9 m=45
